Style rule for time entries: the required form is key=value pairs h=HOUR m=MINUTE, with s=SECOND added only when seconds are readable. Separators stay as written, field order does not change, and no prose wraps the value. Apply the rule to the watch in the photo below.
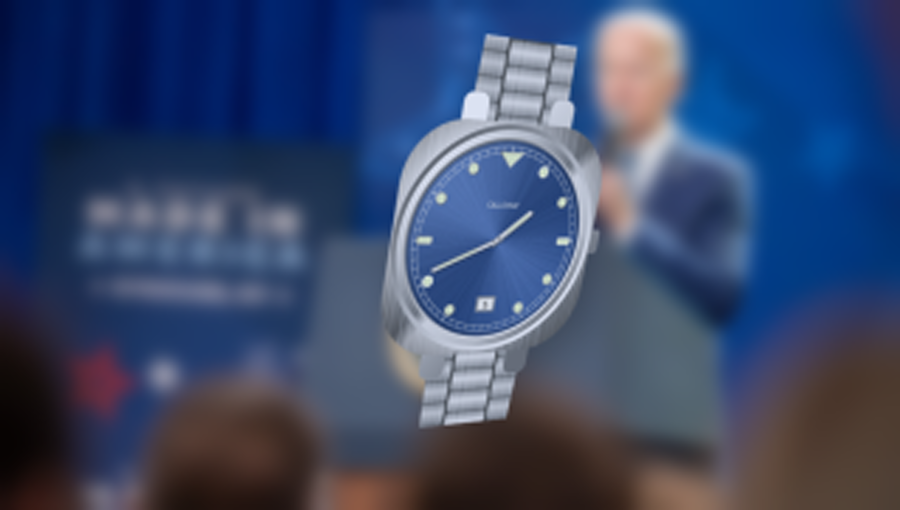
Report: h=1 m=41
